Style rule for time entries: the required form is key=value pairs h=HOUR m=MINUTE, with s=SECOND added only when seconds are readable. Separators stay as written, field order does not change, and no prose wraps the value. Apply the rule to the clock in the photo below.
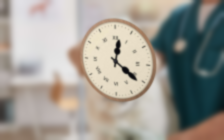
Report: h=12 m=21
